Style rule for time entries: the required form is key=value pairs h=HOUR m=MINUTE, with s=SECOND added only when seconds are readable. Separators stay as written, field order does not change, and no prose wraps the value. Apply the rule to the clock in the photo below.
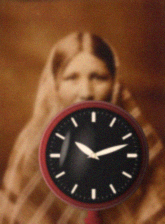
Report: h=10 m=12
